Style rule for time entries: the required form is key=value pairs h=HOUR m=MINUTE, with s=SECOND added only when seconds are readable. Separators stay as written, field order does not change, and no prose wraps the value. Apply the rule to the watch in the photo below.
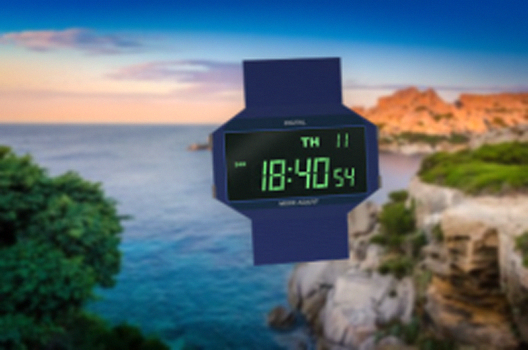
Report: h=18 m=40 s=54
